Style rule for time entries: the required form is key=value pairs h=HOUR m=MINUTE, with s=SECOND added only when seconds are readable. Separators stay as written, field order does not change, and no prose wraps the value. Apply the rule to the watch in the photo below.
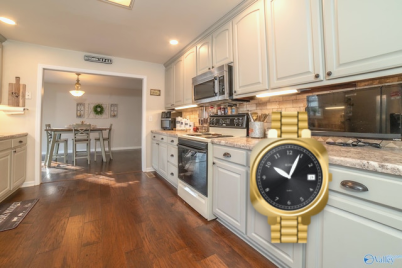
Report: h=10 m=4
